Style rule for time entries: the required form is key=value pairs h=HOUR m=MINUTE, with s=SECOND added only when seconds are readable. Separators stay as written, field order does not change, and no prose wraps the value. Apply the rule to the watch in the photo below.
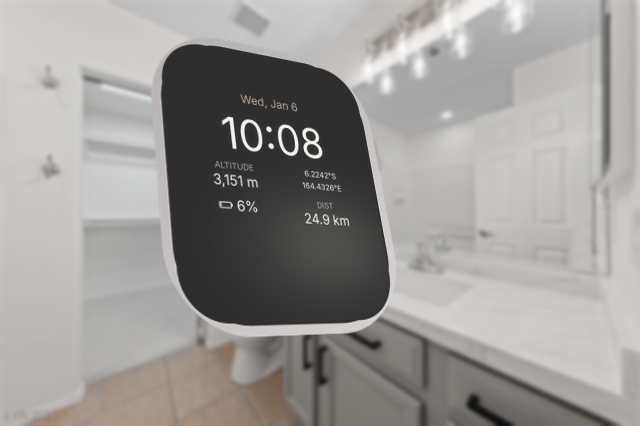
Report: h=10 m=8
